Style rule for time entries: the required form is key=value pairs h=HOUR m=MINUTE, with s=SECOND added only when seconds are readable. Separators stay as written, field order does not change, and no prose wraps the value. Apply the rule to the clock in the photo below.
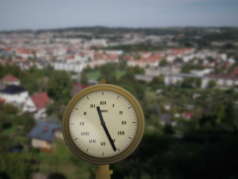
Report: h=11 m=26
